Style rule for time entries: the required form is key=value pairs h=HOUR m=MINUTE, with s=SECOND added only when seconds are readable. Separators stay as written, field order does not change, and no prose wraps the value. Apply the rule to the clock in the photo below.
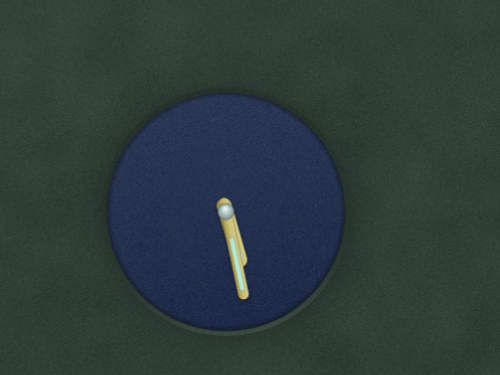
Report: h=5 m=28
